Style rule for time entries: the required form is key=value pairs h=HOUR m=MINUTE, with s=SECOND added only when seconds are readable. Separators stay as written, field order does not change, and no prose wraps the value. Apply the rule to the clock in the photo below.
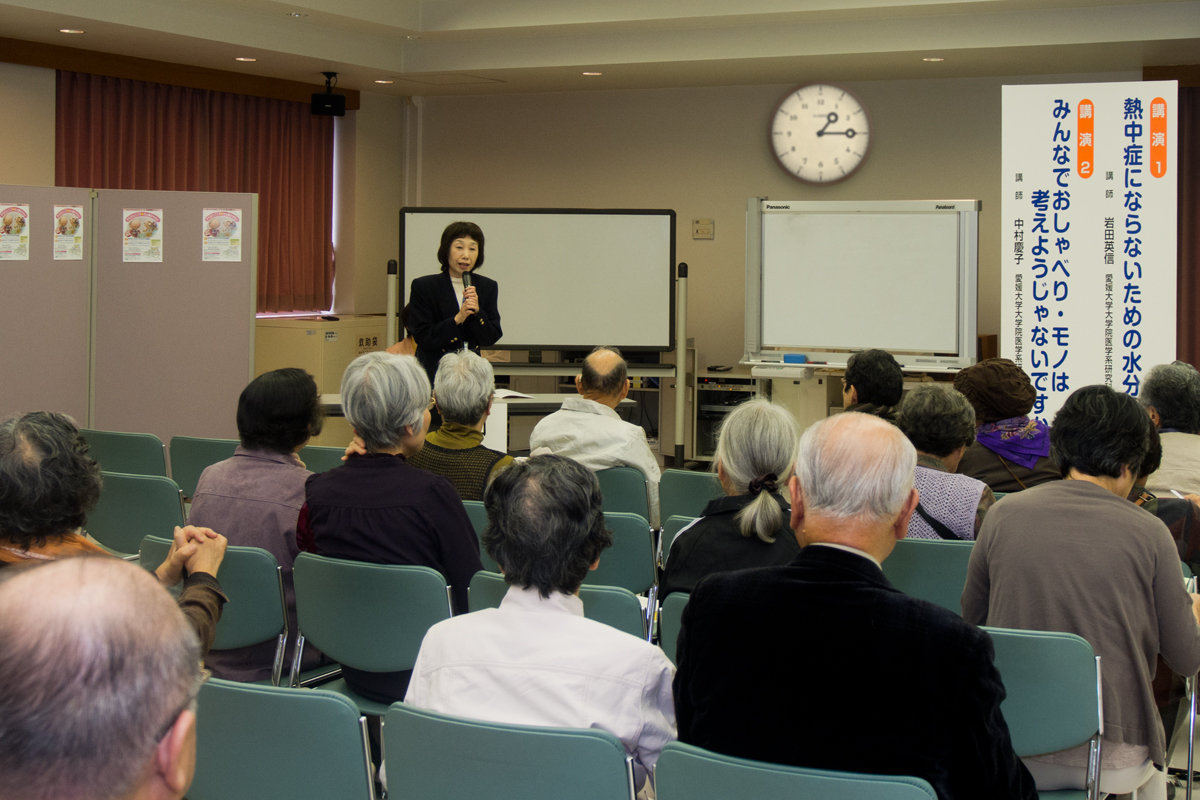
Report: h=1 m=15
